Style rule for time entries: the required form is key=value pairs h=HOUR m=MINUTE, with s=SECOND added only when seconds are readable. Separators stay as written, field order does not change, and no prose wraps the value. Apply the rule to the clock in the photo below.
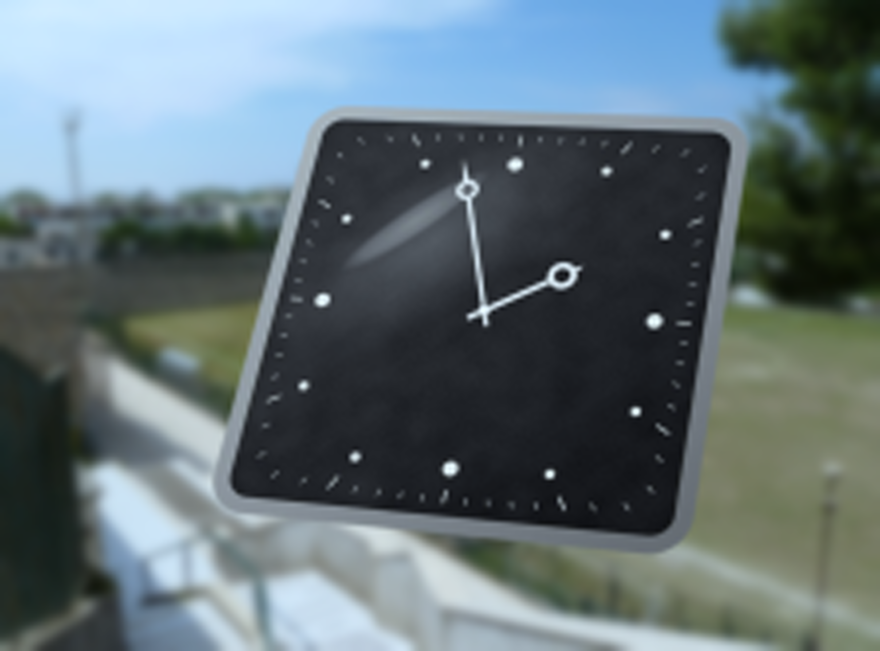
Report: h=1 m=57
